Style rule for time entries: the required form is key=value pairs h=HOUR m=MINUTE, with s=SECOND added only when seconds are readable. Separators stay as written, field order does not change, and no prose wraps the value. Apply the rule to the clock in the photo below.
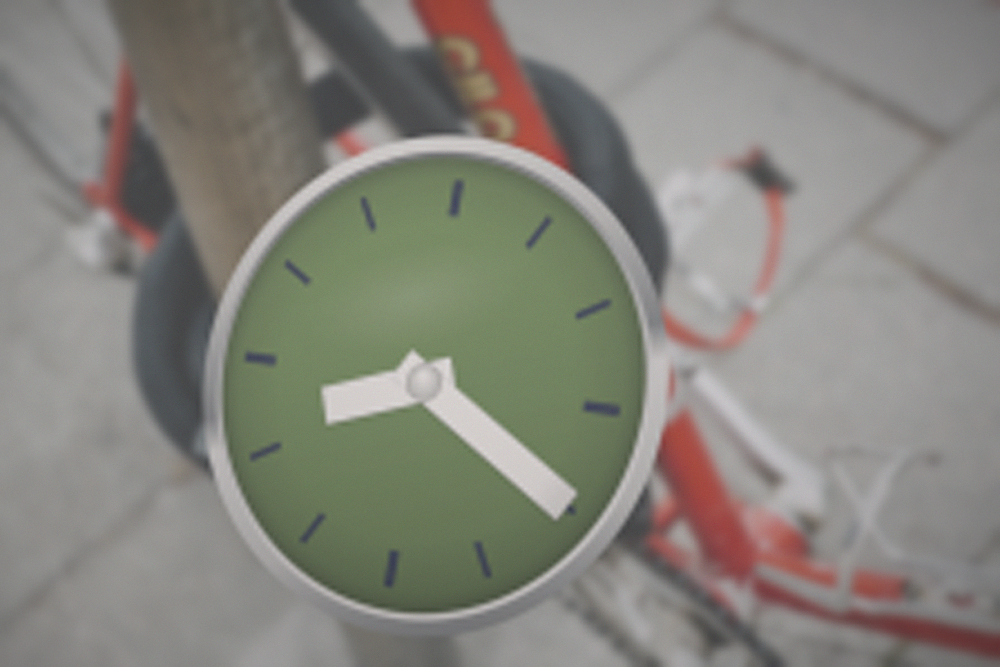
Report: h=8 m=20
